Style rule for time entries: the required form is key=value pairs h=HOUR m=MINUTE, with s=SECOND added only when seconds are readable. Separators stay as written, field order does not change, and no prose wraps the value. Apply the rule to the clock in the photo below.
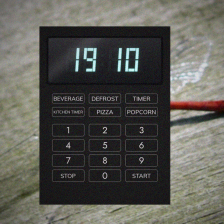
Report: h=19 m=10
